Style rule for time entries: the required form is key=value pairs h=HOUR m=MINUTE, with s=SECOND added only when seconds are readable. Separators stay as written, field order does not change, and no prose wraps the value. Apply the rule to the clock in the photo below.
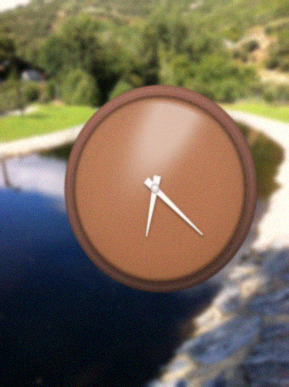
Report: h=6 m=22
